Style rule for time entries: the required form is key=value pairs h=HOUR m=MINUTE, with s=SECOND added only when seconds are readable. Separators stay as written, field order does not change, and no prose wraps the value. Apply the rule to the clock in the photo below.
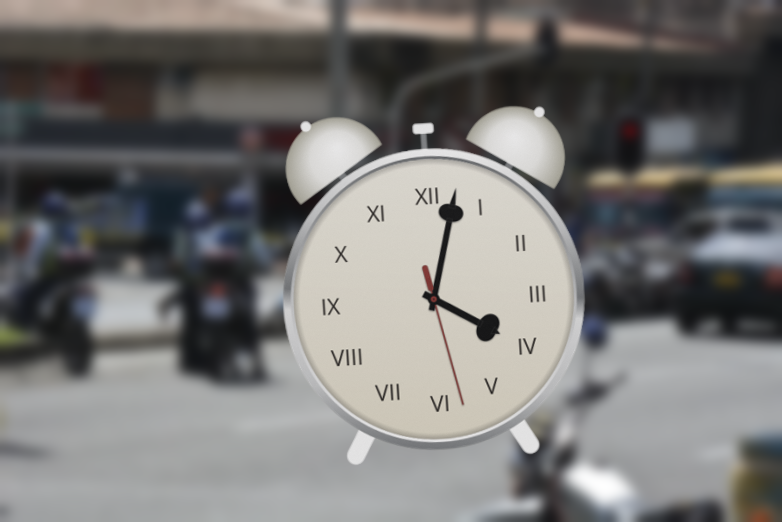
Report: h=4 m=2 s=28
